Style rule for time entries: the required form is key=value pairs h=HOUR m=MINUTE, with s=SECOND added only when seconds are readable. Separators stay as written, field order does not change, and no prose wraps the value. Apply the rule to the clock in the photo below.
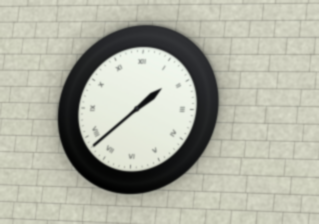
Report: h=1 m=38
